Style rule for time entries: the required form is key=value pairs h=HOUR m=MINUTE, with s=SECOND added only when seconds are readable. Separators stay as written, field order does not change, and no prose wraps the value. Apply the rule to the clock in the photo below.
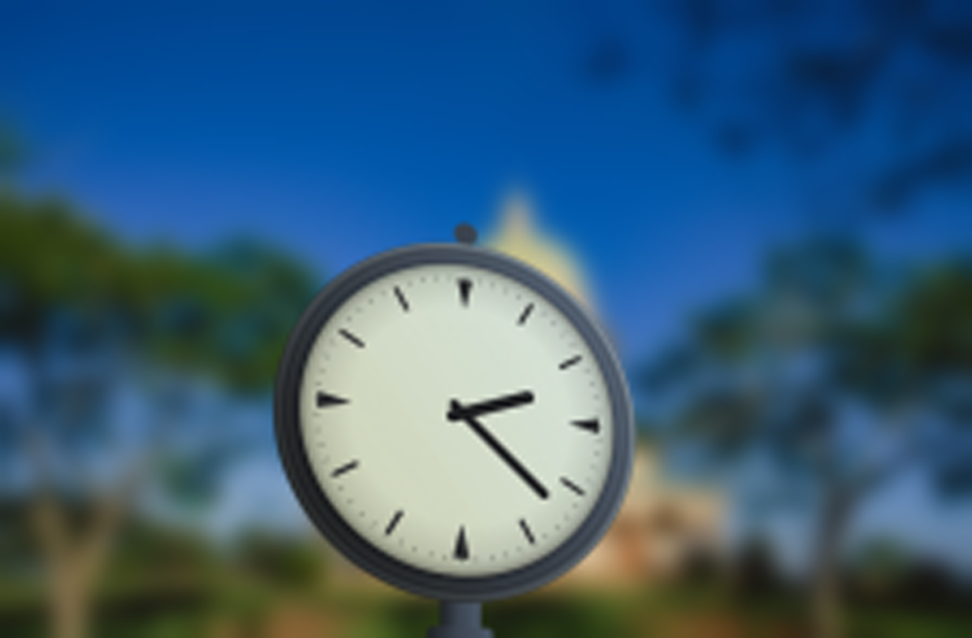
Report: h=2 m=22
